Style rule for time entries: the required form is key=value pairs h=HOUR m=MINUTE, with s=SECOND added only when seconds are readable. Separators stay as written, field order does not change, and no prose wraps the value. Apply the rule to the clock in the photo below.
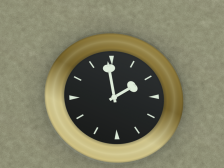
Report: h=1 m=59
